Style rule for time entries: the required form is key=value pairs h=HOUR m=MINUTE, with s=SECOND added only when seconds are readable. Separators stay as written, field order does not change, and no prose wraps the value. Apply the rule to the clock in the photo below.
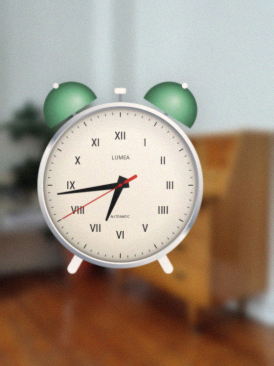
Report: h=6 m=43 s=40
